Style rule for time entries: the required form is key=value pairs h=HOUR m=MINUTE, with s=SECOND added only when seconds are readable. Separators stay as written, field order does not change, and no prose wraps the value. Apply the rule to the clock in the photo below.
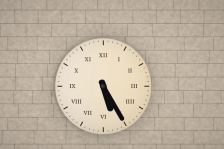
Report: h=5 m=25
